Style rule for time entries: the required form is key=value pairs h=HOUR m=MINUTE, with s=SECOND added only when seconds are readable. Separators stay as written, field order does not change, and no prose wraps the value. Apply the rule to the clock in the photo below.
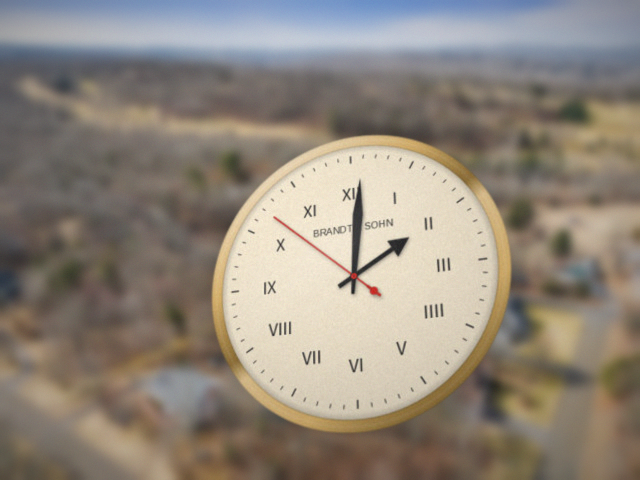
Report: h=2 m=0 s=52
